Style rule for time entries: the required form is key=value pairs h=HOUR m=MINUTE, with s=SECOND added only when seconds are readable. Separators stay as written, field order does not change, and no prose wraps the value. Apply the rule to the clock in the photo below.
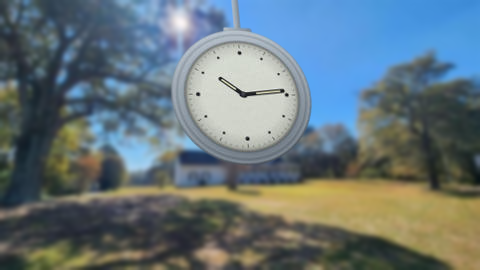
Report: h=10 m=14
